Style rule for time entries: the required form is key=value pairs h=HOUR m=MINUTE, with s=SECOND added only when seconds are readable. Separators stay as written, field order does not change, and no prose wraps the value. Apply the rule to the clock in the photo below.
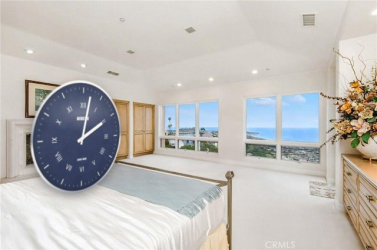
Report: h=2 m=2
